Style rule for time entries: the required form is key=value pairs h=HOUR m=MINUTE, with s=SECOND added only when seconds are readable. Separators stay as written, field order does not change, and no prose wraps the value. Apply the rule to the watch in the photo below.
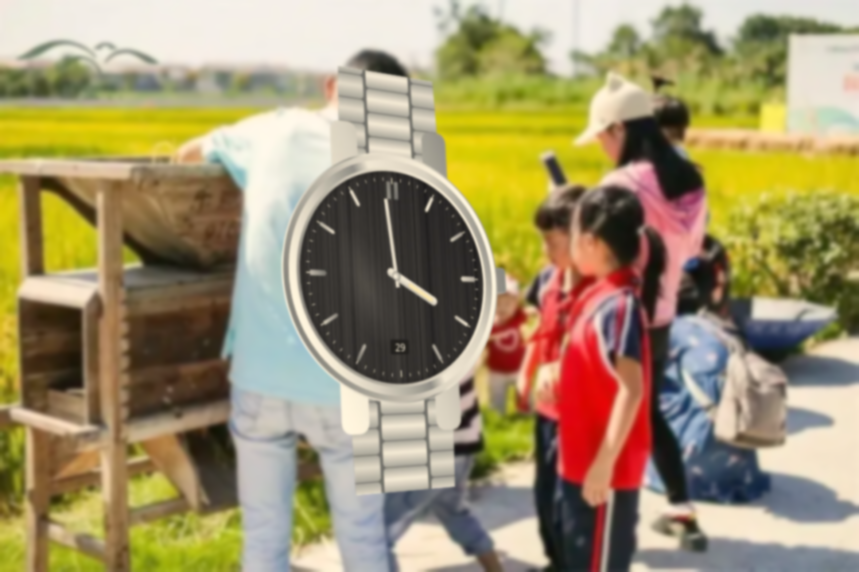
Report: h=3 m=59
